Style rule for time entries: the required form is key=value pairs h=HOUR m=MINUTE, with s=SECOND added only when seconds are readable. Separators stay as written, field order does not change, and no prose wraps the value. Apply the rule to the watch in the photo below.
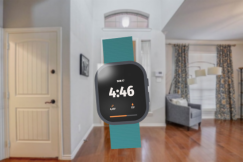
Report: h=4 m=46
